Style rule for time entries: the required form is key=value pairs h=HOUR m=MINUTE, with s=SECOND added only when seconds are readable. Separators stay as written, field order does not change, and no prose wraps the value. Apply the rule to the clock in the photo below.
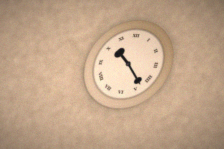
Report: h=10 m=23
